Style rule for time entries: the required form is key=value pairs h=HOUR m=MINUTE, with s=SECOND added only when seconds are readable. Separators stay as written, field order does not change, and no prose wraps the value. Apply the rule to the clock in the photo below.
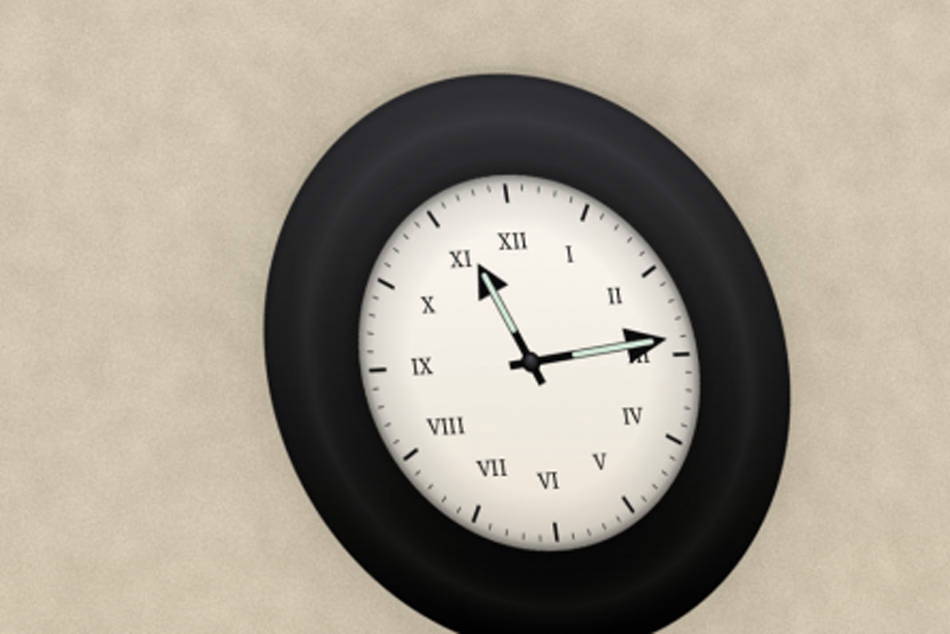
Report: h=11 m=14
